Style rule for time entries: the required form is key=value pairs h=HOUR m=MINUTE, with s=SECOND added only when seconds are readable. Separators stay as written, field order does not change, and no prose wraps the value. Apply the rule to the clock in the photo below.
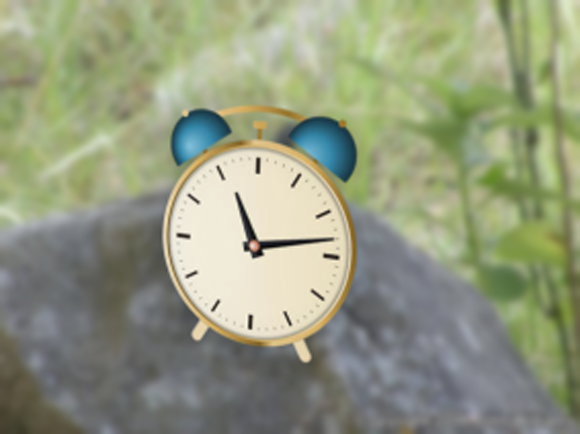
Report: h=11 m=13
